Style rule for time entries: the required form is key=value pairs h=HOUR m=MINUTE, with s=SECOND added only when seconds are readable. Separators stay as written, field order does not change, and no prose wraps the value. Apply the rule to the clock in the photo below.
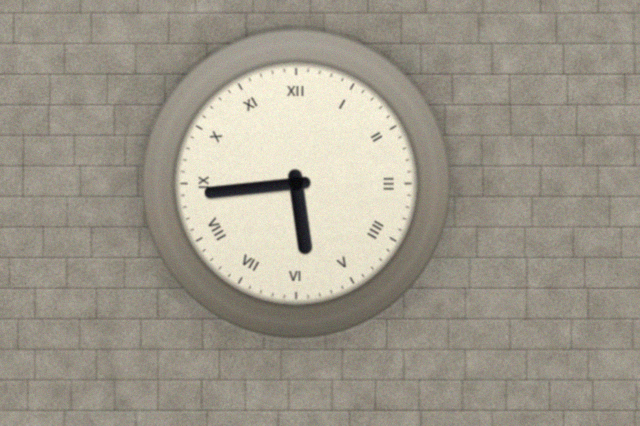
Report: h=5 m=44
